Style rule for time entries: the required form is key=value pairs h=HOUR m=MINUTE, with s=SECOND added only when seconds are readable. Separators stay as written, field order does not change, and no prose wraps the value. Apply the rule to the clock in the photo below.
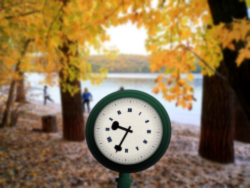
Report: h=9 m=34
